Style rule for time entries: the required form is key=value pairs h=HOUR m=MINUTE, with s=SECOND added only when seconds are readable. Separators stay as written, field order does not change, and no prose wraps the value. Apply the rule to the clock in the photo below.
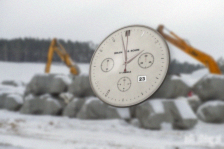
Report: h=1 m=58
